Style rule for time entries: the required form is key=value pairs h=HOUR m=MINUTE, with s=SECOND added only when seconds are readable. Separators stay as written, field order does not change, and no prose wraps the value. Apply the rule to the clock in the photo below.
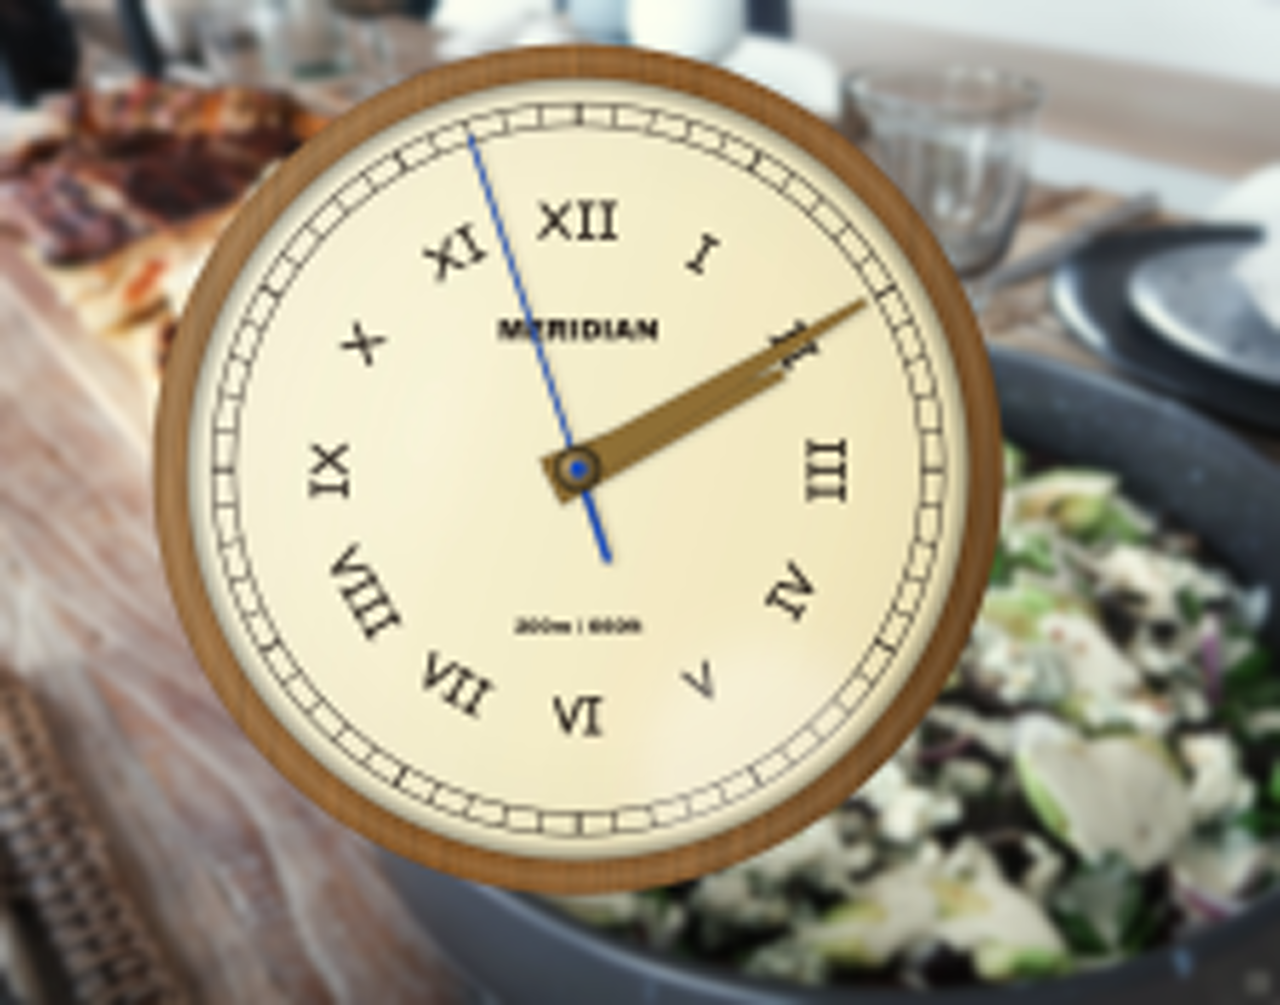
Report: h=2 m=9 s=57
